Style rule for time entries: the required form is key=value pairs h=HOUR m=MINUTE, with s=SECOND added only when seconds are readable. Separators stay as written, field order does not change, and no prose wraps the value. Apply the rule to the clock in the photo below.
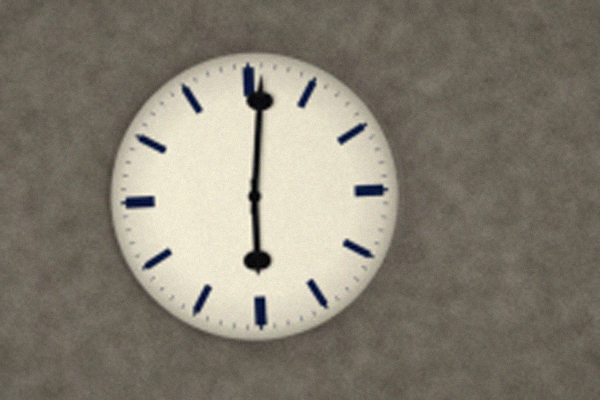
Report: h=6 m=1
